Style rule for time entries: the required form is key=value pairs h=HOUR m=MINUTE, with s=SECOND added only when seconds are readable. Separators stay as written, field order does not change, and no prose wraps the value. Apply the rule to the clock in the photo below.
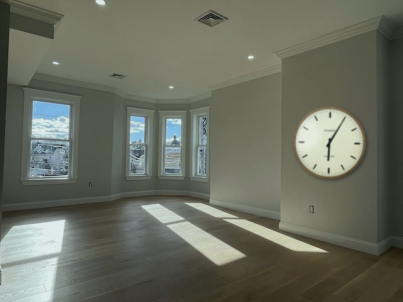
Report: h=6 m=5
